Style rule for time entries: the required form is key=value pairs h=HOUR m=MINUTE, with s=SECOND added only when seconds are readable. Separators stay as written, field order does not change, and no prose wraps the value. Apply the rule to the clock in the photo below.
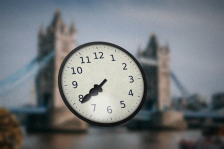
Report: h=7 m=39
